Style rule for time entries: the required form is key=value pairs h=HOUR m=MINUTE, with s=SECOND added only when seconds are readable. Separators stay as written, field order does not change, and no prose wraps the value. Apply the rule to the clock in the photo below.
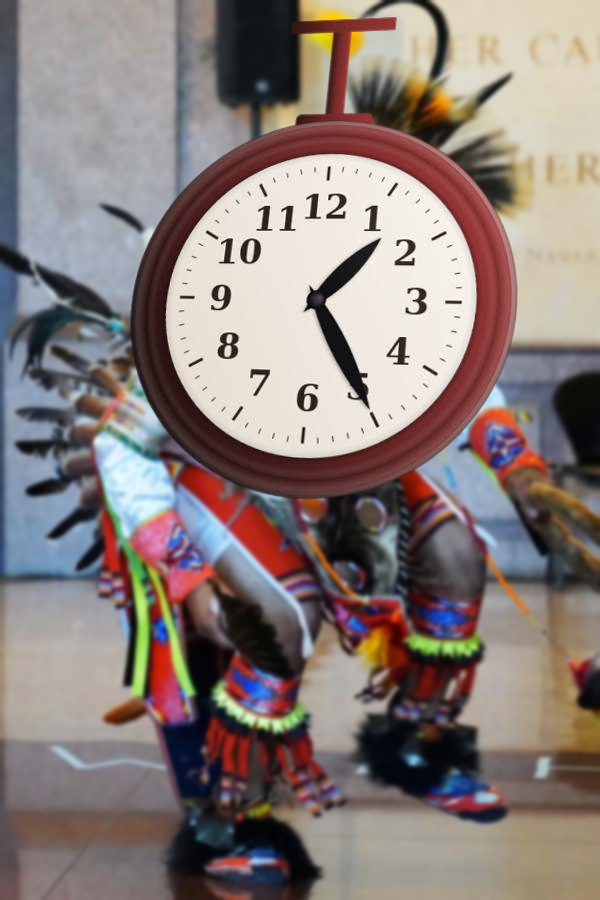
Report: h=1 m=25
